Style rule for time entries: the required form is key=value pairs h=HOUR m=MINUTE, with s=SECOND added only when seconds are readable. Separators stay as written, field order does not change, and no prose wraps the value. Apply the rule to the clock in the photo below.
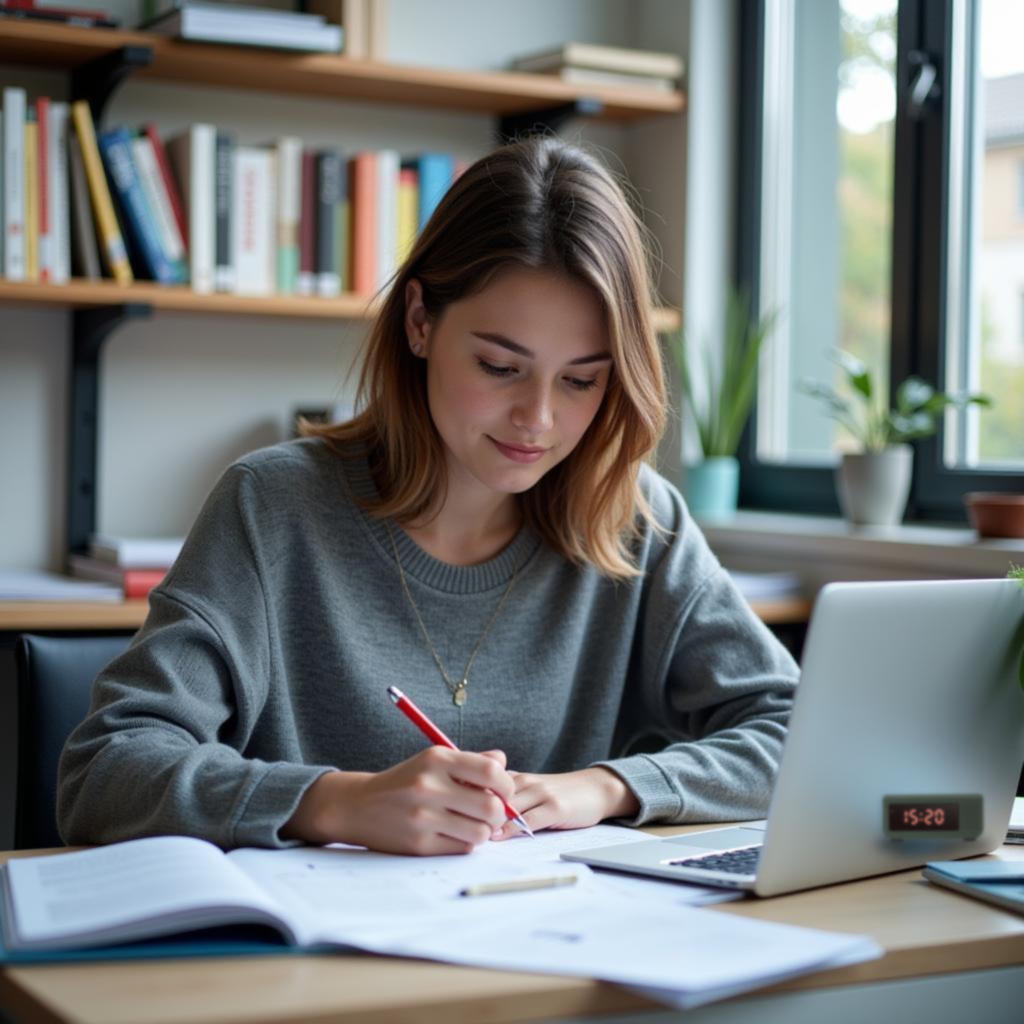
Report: h=15 m=20
